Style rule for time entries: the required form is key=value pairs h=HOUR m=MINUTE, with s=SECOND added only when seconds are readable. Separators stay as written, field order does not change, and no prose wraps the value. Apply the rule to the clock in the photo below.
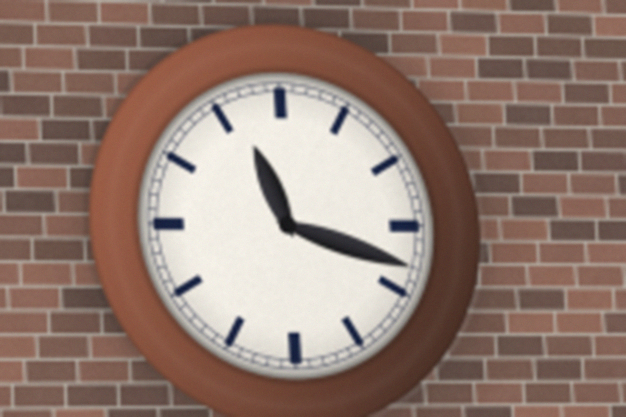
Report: h=11 m=18
